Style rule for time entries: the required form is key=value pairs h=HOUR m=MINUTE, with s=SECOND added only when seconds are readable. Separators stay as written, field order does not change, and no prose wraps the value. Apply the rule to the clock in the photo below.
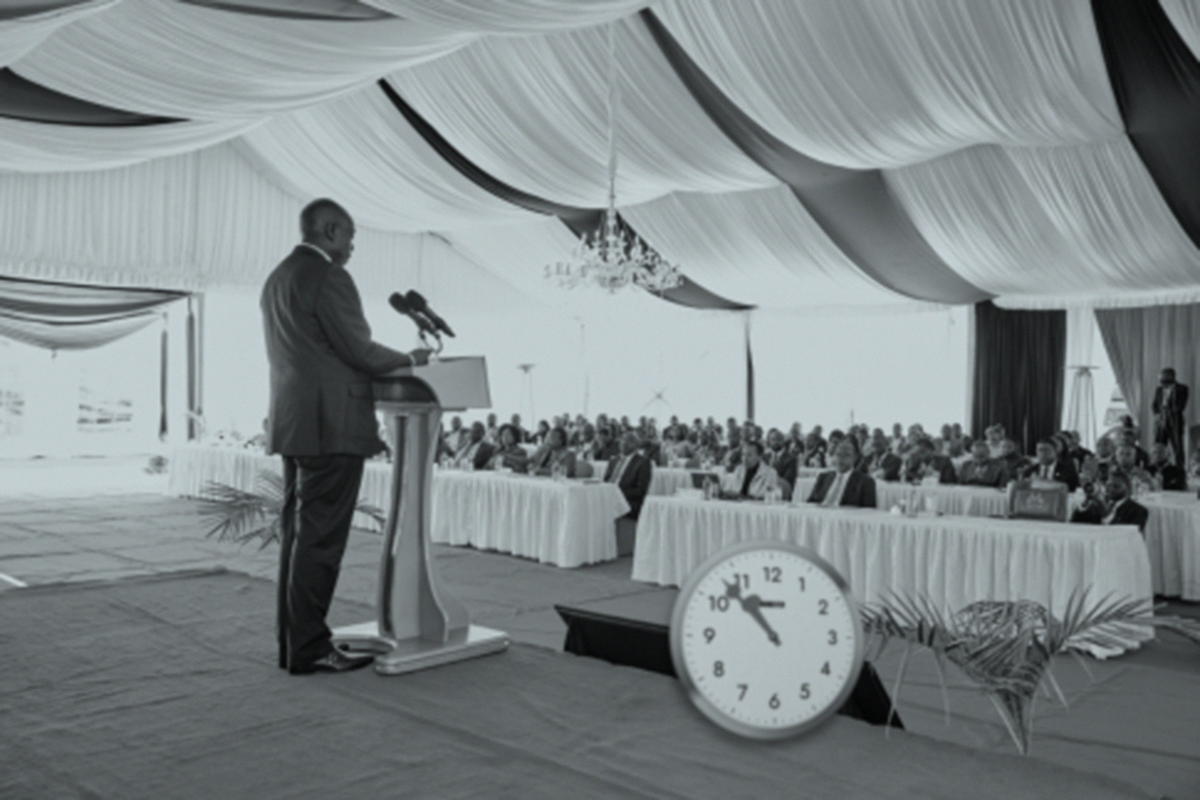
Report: h=10 m=53
